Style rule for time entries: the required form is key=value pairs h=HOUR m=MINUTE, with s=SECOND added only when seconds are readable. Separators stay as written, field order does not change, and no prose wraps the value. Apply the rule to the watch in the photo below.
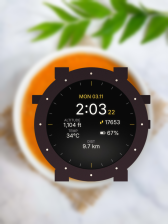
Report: h=2 m=3
